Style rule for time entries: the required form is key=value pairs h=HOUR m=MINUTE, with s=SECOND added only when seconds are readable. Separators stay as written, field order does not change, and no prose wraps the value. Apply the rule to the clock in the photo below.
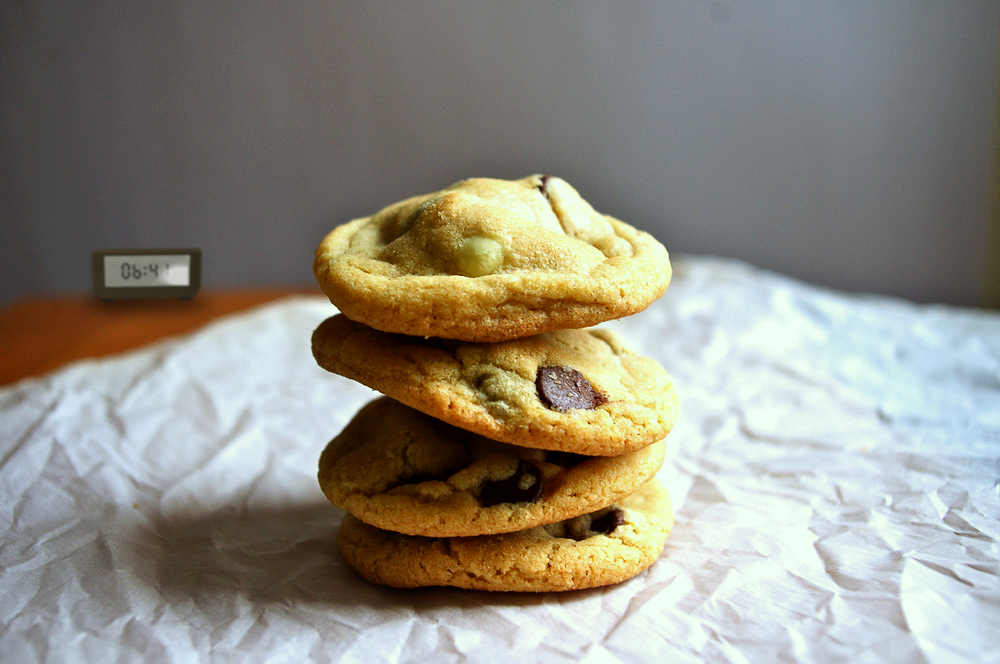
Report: h=6 m=41
